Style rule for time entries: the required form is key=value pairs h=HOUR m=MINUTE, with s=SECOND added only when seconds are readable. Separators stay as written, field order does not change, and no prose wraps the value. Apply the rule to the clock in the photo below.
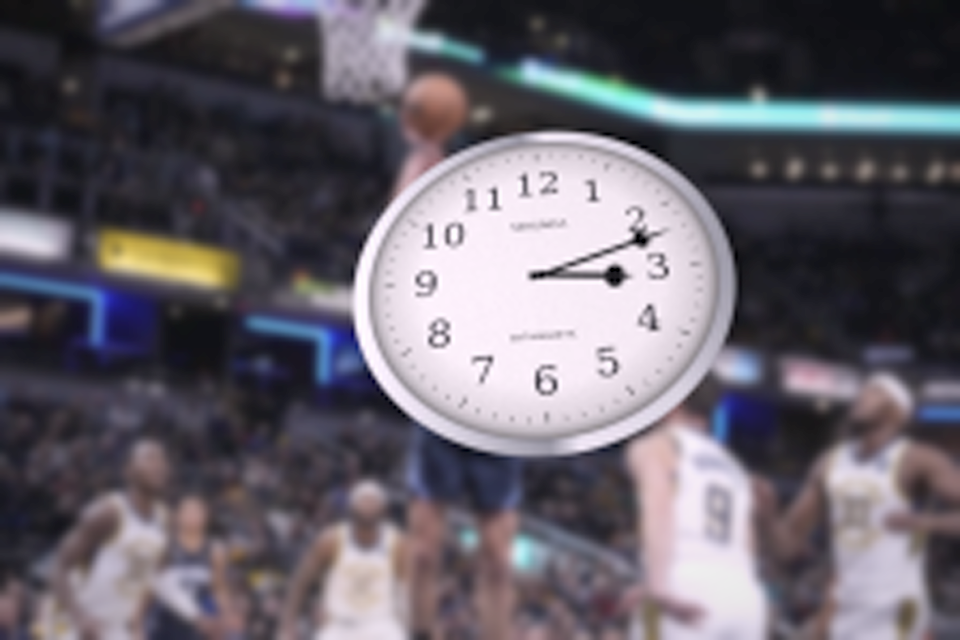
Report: h=3 m=12
